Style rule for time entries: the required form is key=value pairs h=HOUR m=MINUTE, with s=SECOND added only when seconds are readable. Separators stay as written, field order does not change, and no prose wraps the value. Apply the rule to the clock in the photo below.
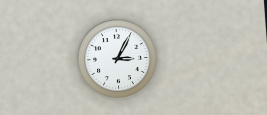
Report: h=3 m=5
